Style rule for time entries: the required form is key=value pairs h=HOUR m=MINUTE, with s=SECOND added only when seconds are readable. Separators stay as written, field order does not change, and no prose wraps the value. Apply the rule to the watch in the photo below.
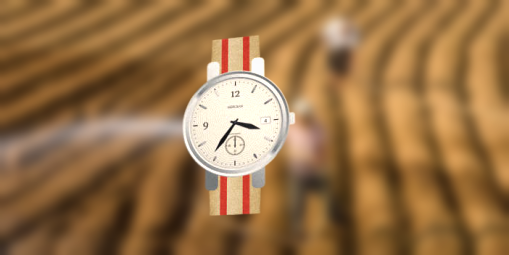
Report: h=3 m=36
